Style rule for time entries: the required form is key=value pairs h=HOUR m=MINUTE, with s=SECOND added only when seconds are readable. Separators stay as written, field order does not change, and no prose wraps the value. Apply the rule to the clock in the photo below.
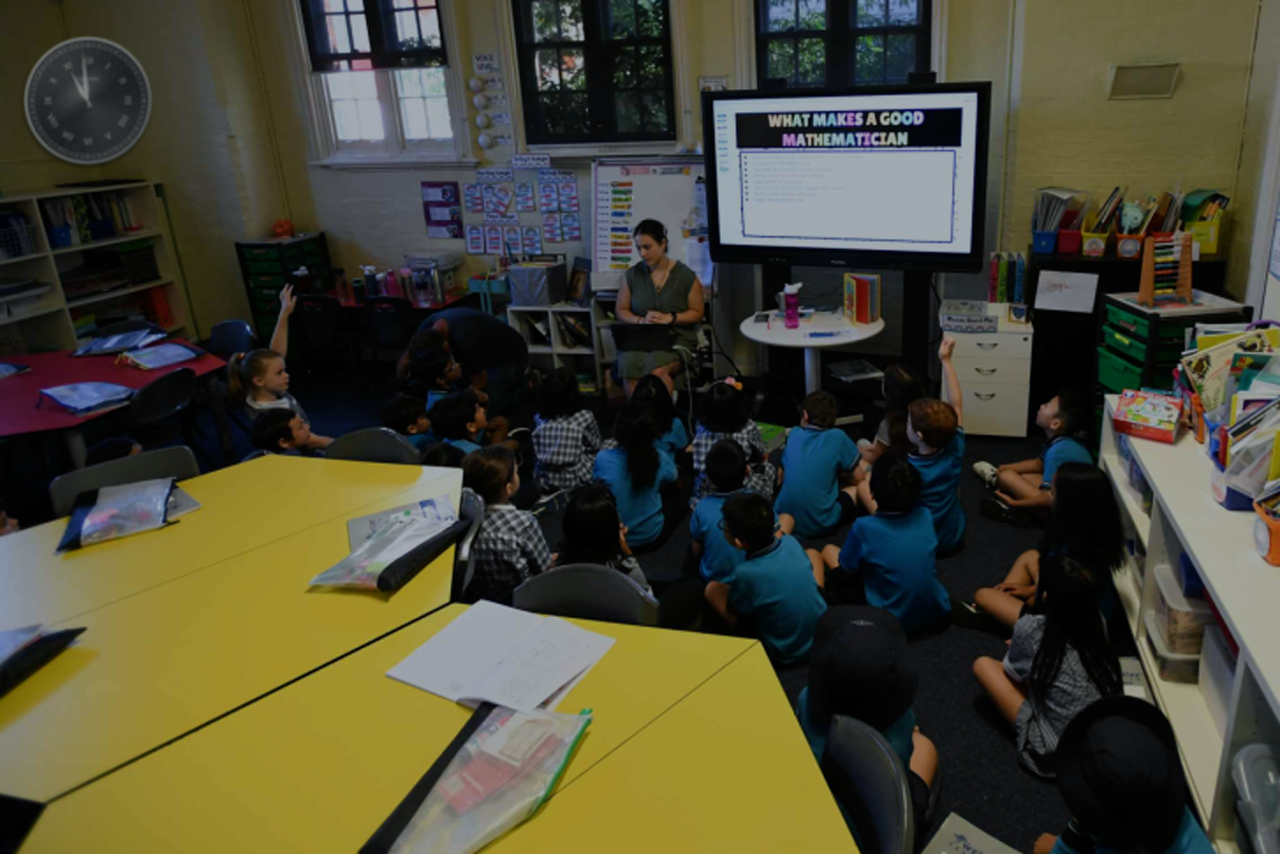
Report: h=10 m=59
